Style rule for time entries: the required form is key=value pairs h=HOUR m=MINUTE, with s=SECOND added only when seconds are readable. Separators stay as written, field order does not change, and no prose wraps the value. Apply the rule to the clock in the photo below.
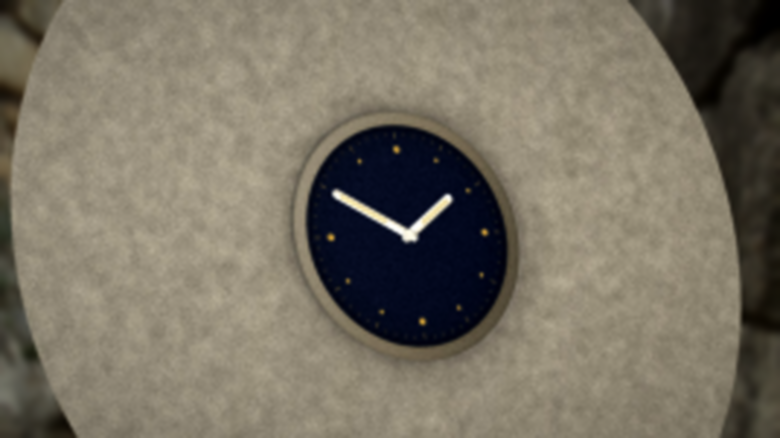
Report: h=1 m=50
